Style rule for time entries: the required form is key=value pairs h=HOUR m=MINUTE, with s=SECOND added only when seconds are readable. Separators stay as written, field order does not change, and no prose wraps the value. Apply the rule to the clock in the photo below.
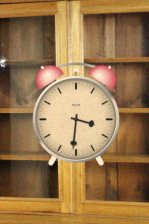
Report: h=3 m=31
